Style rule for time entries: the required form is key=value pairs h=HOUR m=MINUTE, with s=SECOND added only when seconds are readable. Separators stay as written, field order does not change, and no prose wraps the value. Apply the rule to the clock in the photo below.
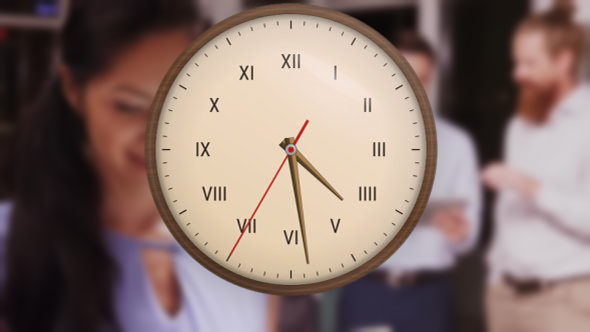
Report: h=4 m=28 s=35
